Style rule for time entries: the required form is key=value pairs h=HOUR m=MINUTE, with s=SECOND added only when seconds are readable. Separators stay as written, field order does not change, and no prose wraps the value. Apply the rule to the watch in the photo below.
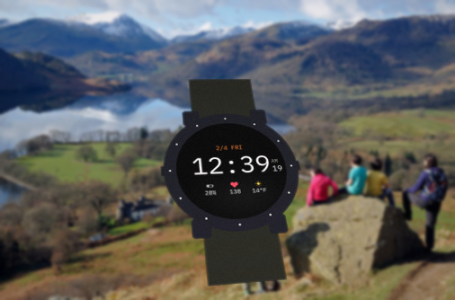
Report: h=12 m=39 s=19
